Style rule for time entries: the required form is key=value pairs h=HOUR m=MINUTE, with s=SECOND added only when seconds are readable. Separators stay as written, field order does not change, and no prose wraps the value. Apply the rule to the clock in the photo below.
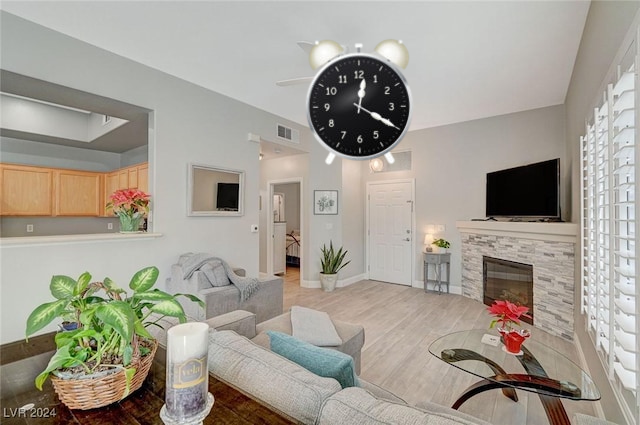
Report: h=12 m=20
